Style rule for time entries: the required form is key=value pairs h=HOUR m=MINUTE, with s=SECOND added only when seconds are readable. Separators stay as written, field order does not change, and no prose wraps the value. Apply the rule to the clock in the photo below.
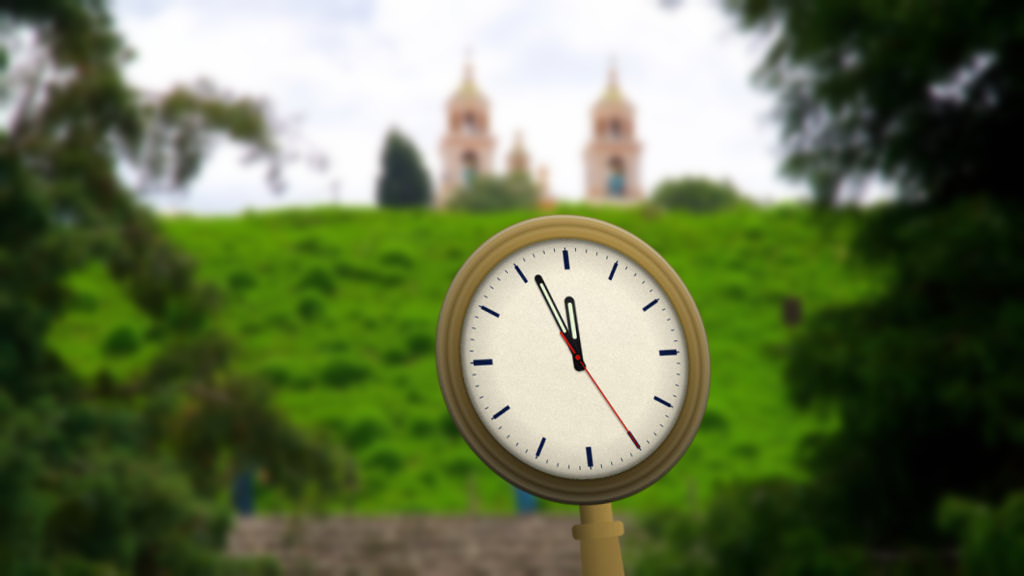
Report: h=11 m=56 s=25
